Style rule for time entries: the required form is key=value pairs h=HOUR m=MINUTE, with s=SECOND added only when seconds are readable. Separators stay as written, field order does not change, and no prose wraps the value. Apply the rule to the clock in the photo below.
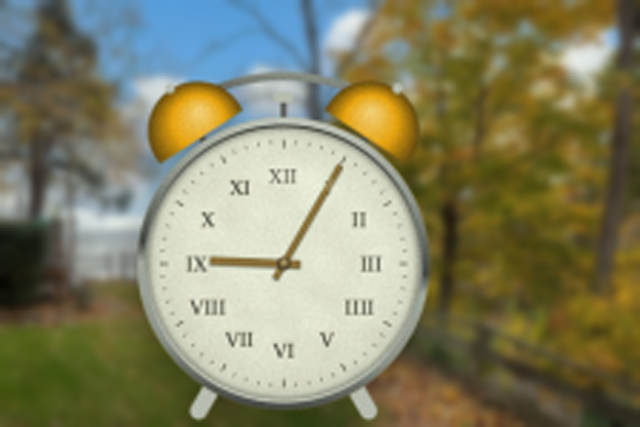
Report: h=9 m=5
